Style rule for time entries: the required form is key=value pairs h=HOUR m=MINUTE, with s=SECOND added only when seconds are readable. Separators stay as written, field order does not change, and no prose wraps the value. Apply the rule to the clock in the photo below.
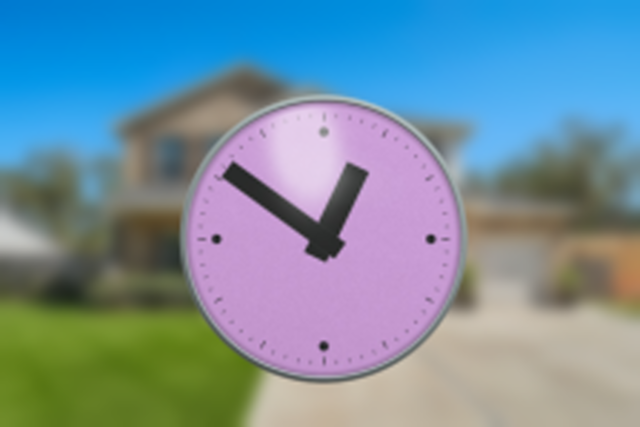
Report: h=12 m=51
